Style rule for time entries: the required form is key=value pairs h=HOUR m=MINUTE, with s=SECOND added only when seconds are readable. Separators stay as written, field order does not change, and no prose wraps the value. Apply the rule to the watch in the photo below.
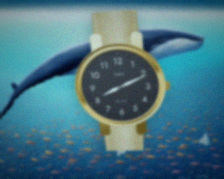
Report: h=8 m=11
